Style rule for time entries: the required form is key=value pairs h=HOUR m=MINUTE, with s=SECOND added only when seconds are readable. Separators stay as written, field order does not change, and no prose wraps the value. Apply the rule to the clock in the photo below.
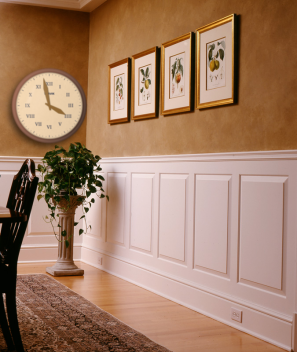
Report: h=3 m=58
